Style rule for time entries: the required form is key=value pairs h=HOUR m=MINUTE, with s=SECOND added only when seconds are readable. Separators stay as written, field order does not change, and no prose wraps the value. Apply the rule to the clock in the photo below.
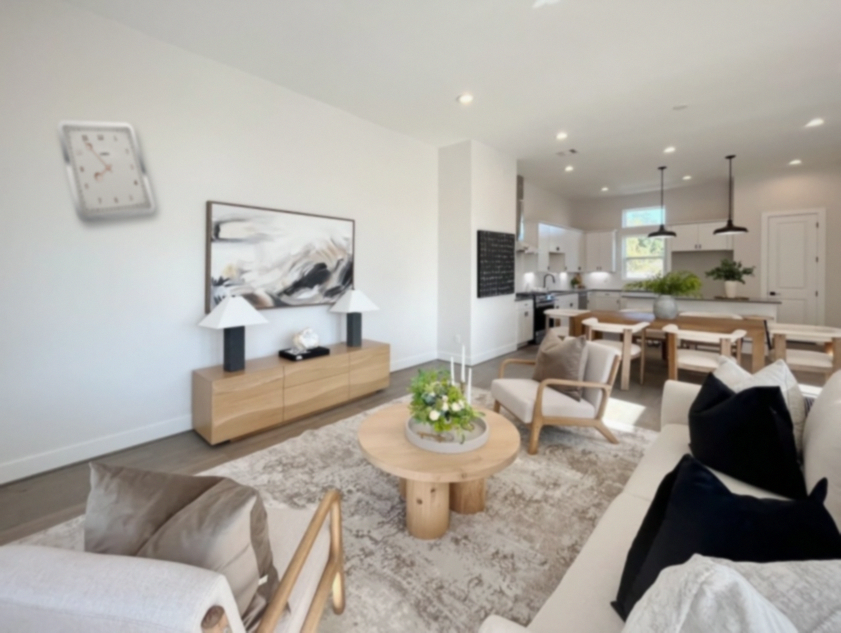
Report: h=7 m=54
